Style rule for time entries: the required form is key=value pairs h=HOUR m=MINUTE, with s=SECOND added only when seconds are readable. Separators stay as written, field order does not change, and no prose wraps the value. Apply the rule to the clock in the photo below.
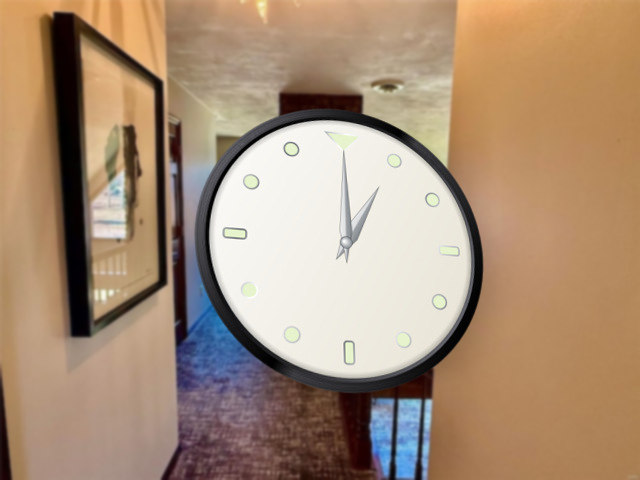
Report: h=1 m=0
